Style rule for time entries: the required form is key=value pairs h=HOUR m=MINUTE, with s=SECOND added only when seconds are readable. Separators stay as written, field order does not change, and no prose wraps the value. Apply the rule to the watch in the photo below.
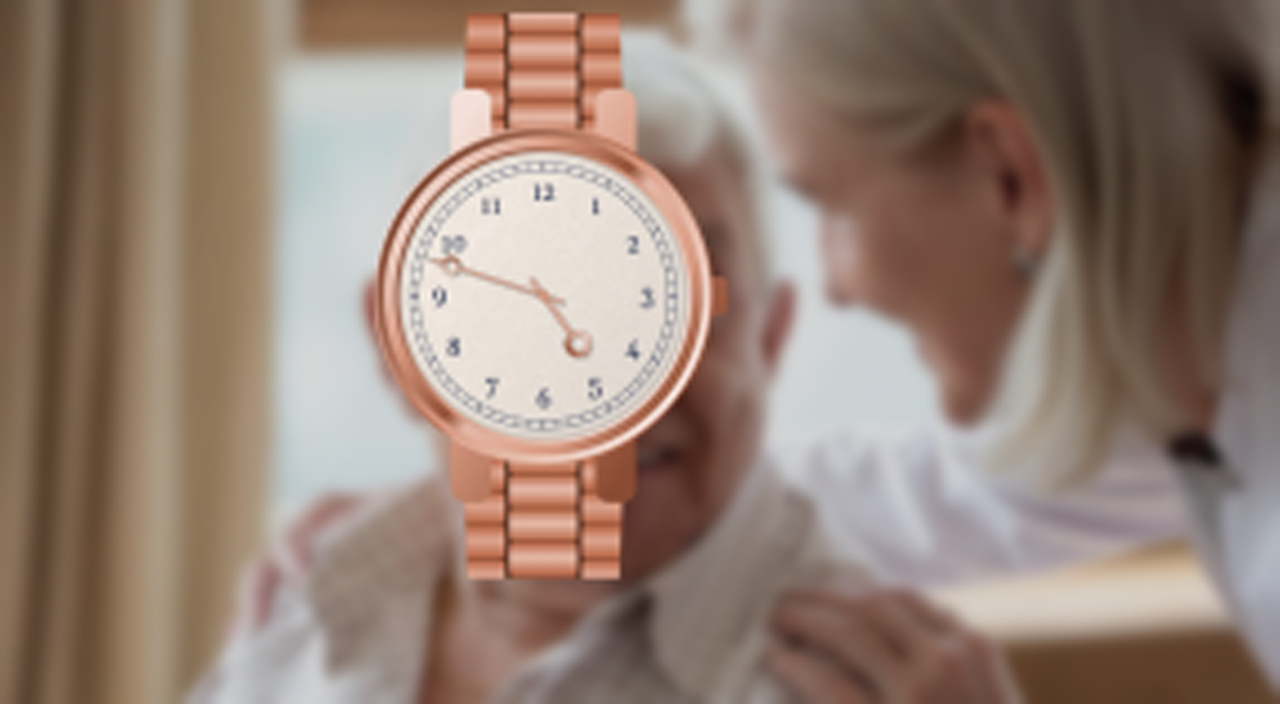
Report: h=4 m=48
